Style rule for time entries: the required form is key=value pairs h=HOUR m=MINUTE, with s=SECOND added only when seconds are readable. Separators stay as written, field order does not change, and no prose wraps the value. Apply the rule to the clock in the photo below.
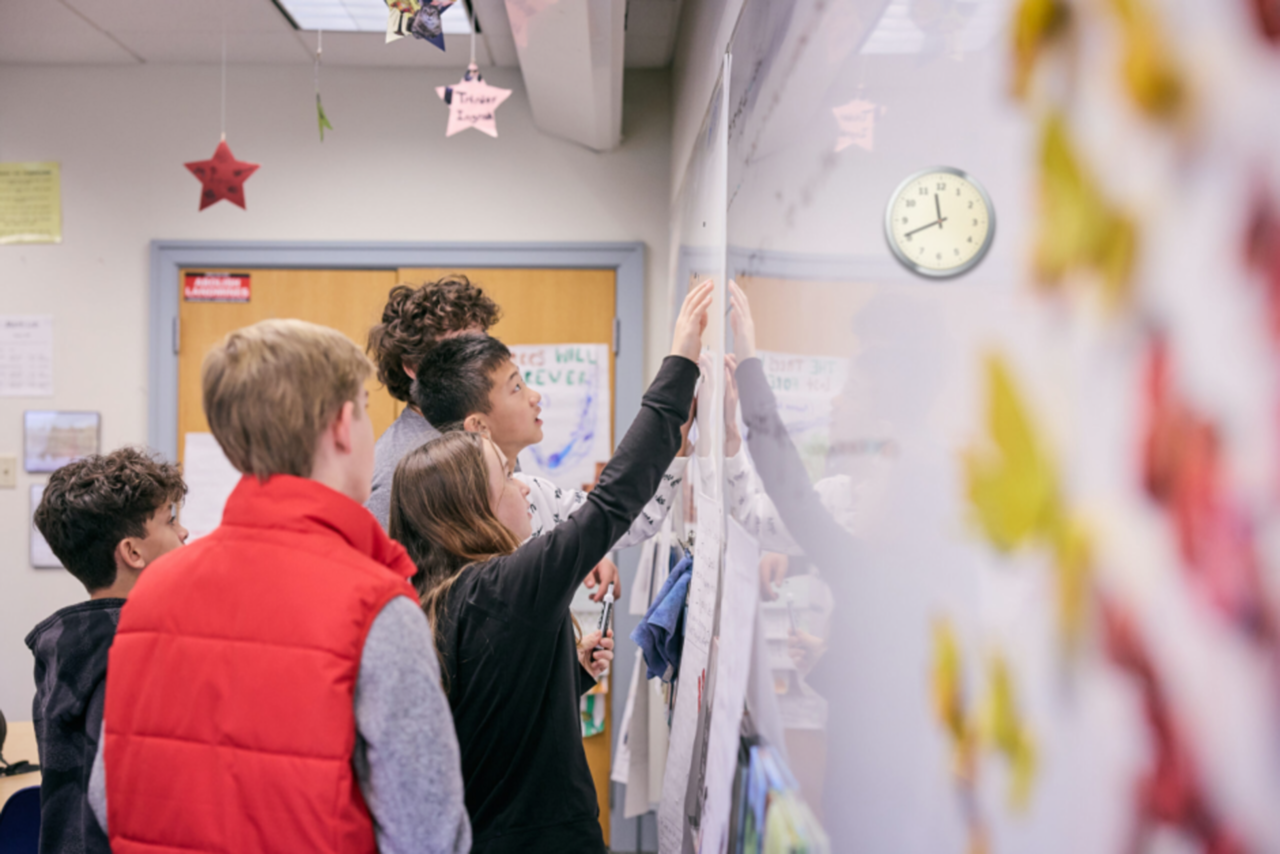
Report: h=11 m=41
